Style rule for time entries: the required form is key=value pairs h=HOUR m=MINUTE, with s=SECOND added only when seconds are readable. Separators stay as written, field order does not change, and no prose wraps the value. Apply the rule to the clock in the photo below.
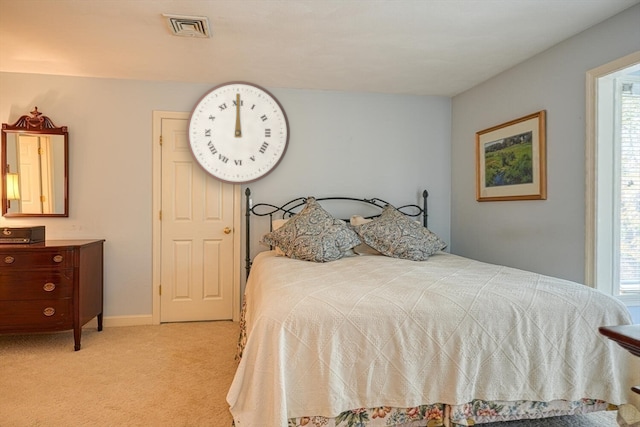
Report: h=12 m=0
